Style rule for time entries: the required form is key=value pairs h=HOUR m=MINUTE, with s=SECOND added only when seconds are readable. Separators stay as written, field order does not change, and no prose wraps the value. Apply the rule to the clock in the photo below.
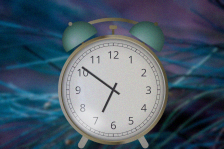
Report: h=6 m=51
